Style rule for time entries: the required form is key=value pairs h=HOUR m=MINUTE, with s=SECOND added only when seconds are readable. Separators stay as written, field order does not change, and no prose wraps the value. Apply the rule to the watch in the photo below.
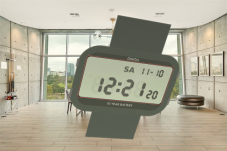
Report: h=12 m=21 s=20
